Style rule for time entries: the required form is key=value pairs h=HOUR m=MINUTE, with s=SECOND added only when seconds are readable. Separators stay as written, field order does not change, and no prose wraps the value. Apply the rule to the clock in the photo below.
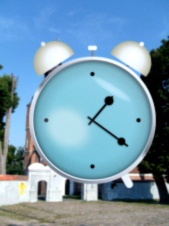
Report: h=1 m=21
